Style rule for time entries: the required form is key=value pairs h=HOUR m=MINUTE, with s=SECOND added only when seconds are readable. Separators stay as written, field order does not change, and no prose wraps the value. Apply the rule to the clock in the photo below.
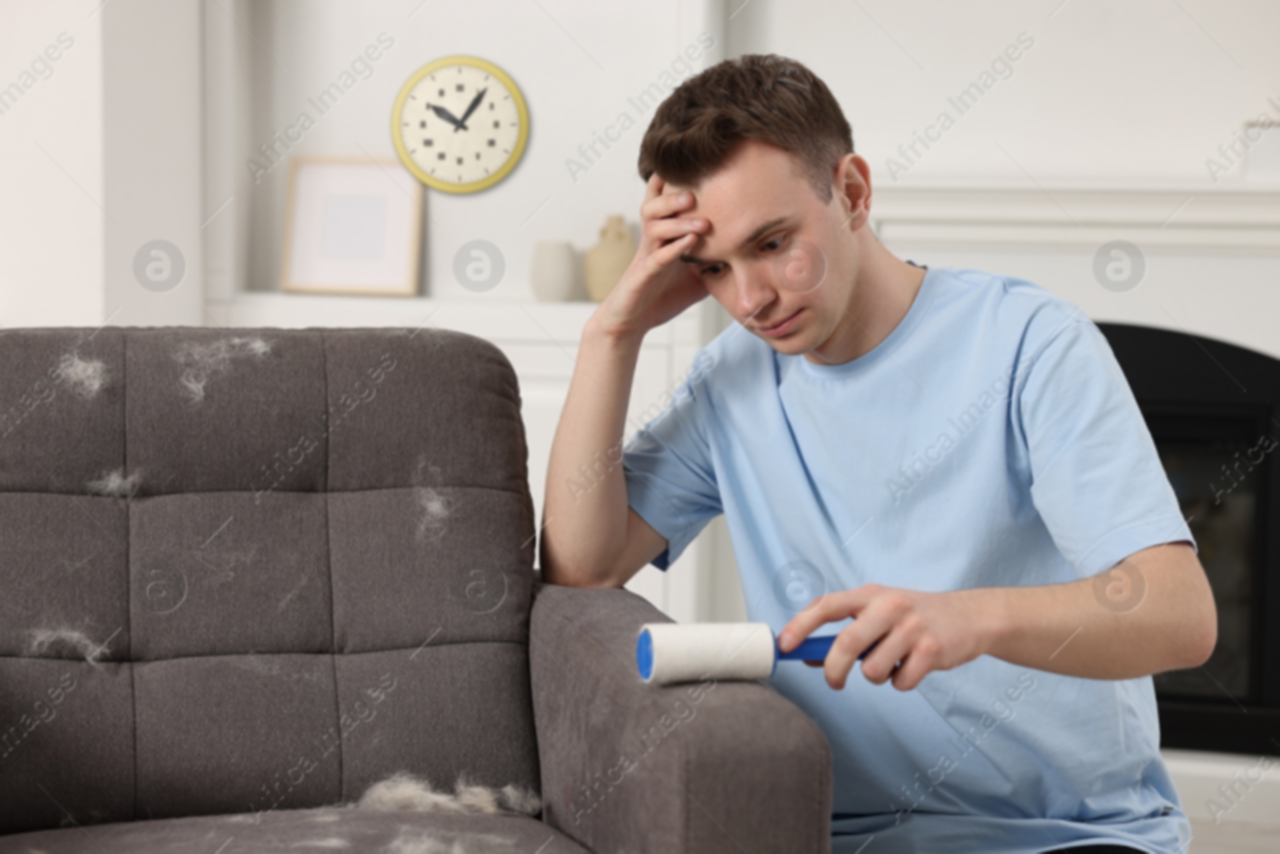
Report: h=10 m=6
